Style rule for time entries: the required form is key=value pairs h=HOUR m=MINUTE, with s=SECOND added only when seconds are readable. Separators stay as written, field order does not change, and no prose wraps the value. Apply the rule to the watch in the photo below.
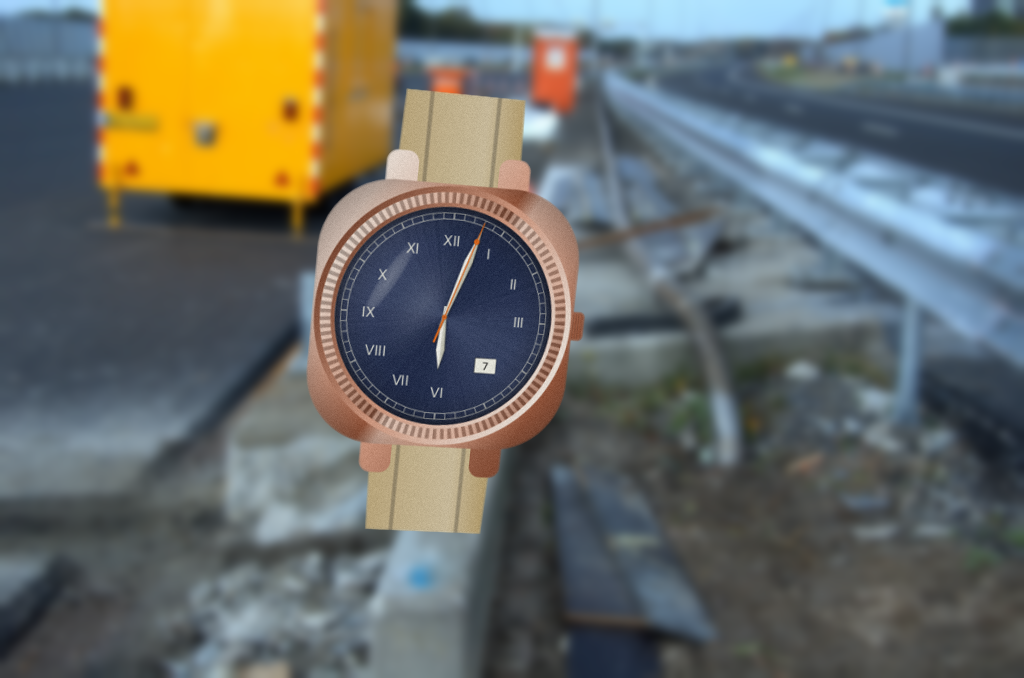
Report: h=6 m=3 s=3
